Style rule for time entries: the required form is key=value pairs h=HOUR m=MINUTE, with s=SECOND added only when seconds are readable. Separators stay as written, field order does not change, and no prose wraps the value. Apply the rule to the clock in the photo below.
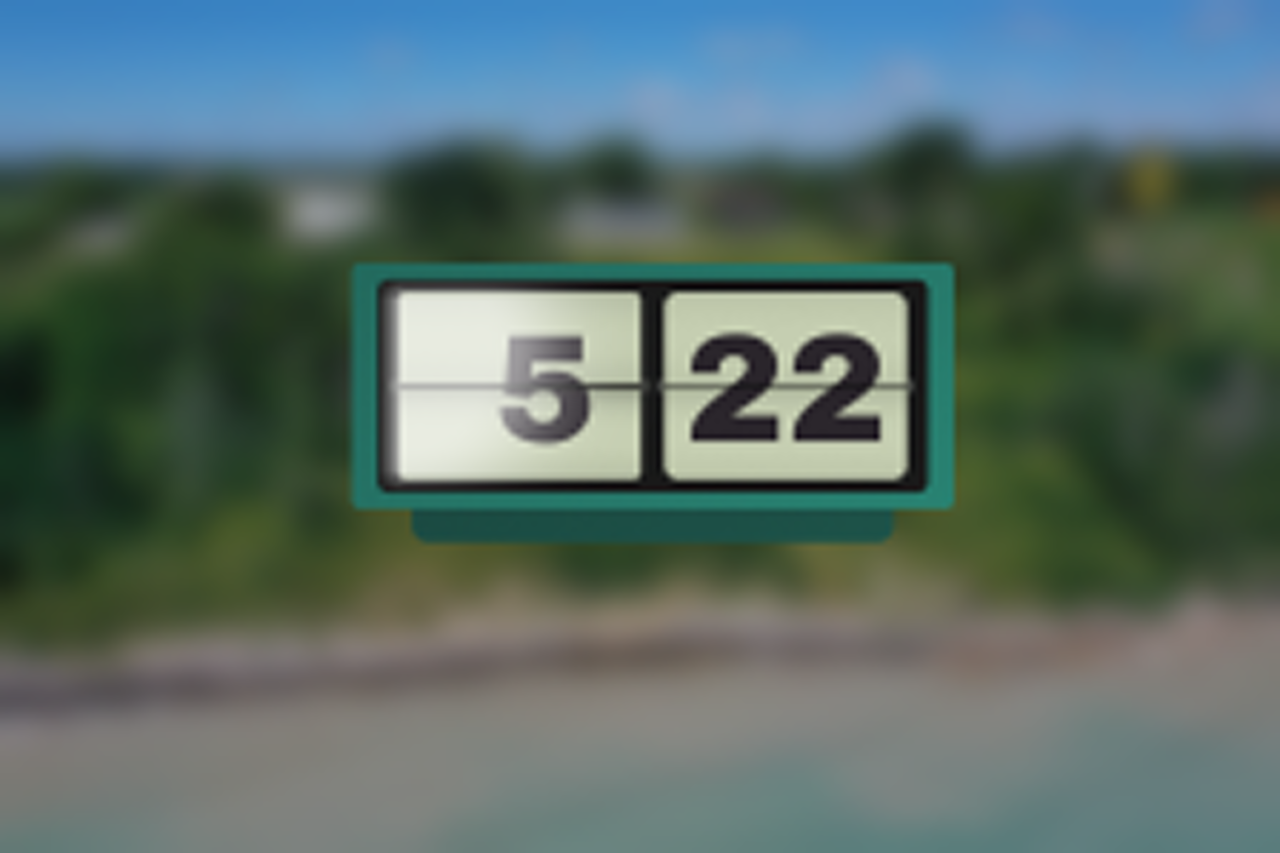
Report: h=5 m=22
